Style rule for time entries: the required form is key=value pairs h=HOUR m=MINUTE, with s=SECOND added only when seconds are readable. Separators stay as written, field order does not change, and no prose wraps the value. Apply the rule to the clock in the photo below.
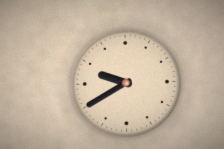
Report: h=9 m=40
